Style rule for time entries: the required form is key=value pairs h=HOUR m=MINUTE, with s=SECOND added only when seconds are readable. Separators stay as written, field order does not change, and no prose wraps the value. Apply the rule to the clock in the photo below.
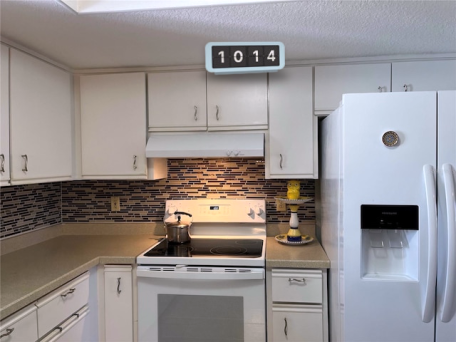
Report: h=10 m=14
